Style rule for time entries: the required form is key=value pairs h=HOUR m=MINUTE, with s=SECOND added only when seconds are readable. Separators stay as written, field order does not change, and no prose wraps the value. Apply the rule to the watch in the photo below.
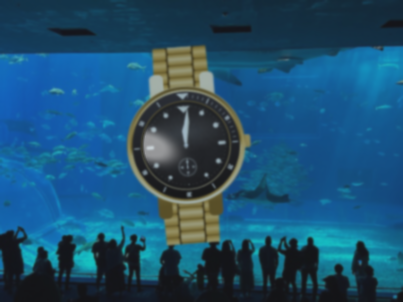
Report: h=12 m=1
